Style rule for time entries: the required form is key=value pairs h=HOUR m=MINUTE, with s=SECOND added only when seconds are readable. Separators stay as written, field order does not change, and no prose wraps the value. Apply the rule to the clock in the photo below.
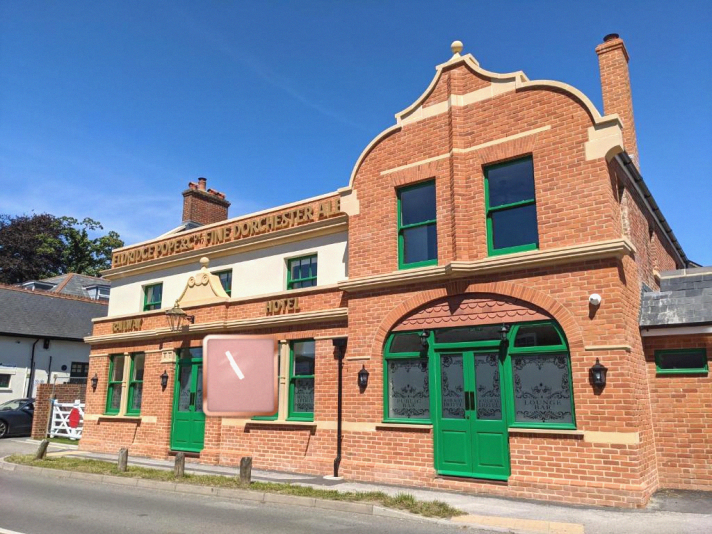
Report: h=10 m=55
